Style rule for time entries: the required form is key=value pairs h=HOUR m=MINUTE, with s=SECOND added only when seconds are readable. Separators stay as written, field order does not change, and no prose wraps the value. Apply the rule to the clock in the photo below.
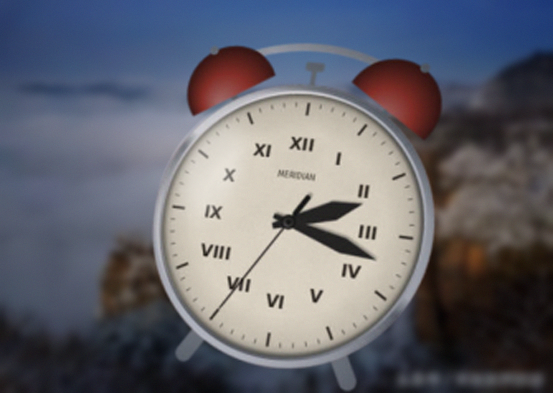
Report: h=2 m=17 s=35
